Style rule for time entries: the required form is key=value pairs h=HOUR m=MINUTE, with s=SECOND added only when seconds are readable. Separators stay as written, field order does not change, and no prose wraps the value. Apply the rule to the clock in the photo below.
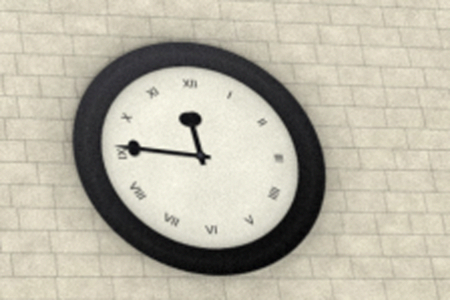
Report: h=11 m=46
